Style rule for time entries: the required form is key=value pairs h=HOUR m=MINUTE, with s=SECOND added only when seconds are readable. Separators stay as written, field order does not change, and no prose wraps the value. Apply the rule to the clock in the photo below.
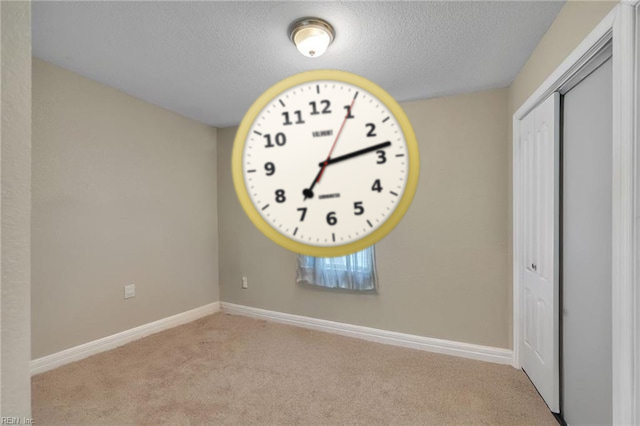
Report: h=7 m=13 s=5
